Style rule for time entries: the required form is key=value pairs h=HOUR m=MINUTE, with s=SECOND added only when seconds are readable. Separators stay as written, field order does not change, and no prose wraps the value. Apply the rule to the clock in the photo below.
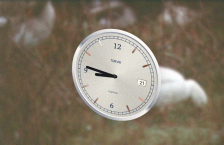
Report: h=8 m=46
